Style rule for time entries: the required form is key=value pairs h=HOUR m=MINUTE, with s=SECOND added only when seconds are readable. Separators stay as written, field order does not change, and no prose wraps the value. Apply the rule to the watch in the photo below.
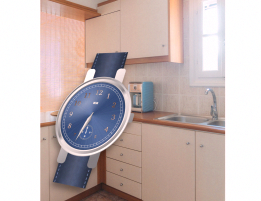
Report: h=6 m=33
